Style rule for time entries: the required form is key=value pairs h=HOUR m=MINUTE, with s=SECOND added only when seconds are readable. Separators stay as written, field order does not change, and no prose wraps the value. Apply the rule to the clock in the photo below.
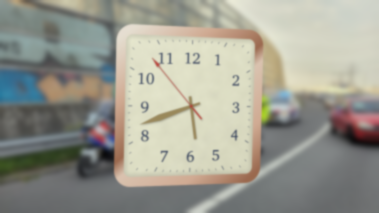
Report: h=5 m=41 s=53
